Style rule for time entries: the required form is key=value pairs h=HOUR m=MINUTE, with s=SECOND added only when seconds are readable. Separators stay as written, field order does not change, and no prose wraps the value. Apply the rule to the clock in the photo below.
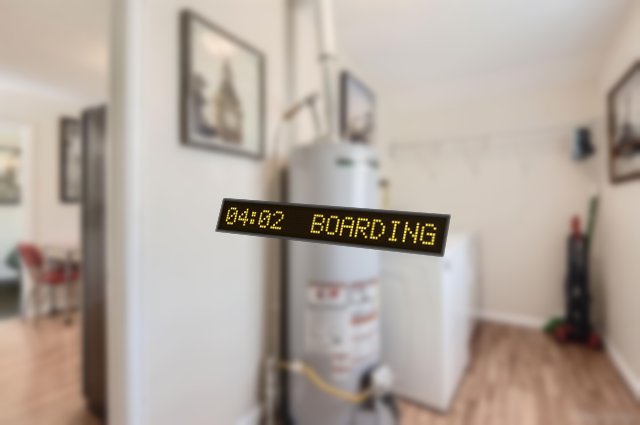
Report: h=4 m=2
